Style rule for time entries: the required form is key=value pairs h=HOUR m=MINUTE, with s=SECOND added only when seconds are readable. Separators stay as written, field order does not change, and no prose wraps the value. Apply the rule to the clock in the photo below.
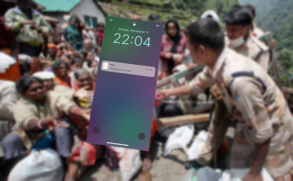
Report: h=22 m=4
